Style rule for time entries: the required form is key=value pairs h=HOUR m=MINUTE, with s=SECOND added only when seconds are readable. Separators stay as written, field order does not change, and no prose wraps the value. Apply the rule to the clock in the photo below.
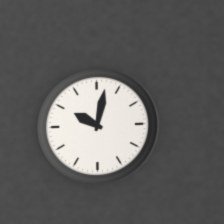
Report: h=10 m=2
